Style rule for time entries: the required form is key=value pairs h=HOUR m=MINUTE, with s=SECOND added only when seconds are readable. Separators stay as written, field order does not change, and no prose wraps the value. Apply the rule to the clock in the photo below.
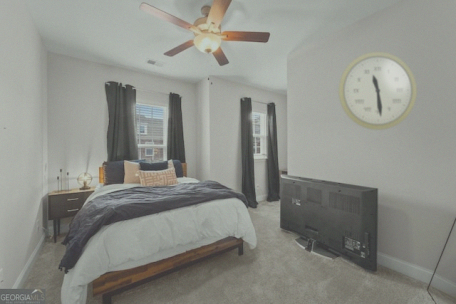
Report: h=11 m=29
